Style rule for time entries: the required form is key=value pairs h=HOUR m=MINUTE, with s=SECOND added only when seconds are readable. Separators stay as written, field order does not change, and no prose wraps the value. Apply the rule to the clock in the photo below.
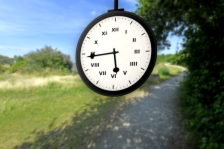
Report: h=5 m=44
